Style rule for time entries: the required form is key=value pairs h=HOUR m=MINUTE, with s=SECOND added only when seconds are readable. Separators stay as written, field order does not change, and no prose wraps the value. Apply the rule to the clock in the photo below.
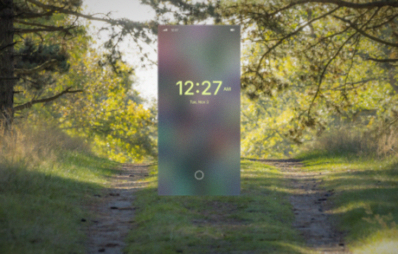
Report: h=12 m=27
